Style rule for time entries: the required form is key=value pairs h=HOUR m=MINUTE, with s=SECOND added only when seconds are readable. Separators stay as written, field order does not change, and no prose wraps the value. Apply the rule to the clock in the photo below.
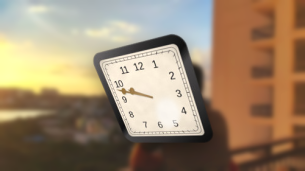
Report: h=9 m=48
